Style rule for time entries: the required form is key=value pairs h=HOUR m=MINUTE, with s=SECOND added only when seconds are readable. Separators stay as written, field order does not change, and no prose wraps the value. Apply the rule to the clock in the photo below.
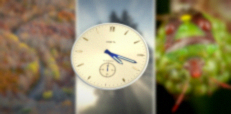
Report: h=4 m=18
